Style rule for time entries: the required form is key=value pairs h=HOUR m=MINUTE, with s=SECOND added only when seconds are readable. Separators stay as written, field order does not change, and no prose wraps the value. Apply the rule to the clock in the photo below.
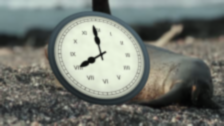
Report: h=7 m=59
